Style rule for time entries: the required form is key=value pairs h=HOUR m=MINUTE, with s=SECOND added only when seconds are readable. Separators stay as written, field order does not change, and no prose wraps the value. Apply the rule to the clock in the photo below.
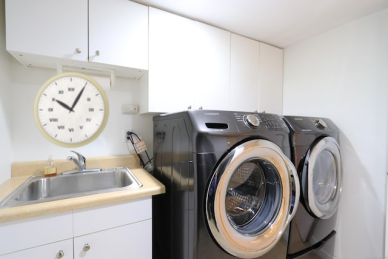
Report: h=10 m=5
